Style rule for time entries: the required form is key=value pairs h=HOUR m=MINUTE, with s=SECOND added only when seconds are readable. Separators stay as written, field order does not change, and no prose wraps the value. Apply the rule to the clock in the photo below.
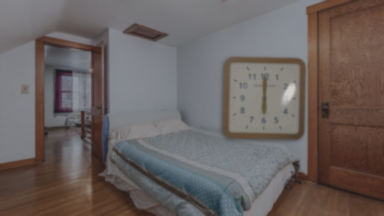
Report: h=6 m=0
